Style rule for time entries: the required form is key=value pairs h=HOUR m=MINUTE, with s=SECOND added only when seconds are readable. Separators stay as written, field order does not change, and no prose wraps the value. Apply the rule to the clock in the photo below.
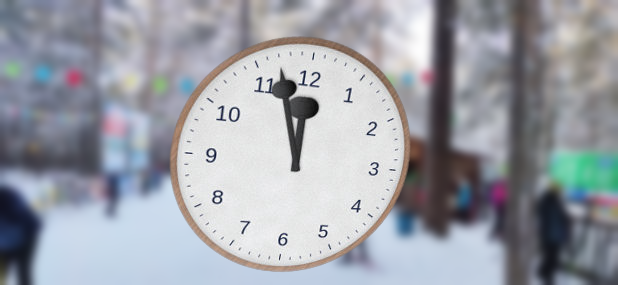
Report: h=11 m=57
